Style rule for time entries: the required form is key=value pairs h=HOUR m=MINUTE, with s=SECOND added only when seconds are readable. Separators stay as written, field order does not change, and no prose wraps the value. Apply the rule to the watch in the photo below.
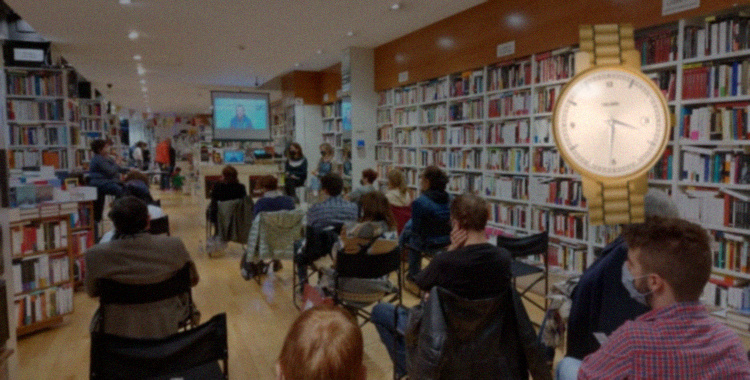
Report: h=3 m=31
